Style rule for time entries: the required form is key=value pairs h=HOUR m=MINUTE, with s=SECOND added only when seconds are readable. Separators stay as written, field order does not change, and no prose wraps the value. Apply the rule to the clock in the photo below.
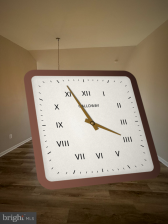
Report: h=3 m=56
